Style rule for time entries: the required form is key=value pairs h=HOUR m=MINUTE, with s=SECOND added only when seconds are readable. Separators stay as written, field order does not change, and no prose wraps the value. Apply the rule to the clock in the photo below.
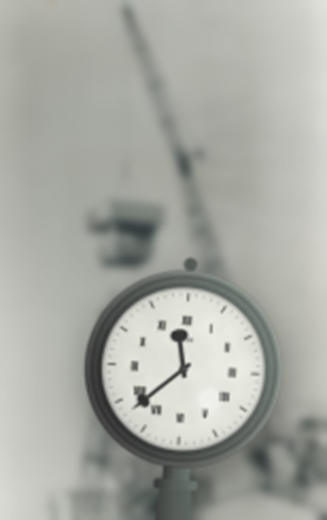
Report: h=11 m=38
